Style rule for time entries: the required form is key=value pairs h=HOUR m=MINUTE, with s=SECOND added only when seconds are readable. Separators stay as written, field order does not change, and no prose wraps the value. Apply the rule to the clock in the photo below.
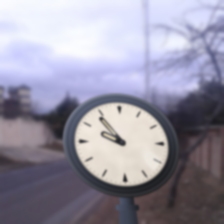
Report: h=9 m=54
